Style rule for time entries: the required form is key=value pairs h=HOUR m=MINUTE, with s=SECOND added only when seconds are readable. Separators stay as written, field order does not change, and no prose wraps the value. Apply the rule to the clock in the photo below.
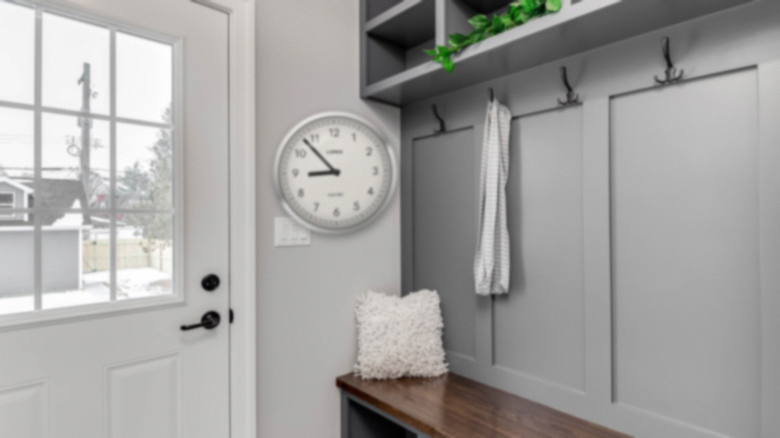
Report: h=8 m=53
